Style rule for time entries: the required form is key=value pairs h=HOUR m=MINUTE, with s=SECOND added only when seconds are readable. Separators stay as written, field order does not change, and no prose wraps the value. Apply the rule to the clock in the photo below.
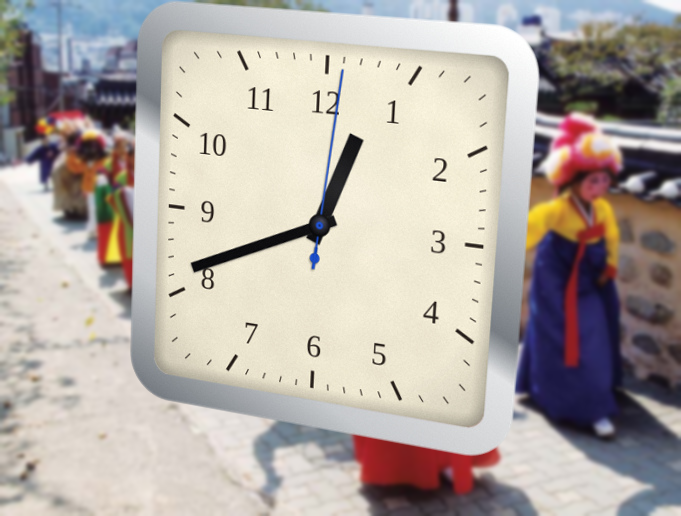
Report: h=12 m=41 s=1
